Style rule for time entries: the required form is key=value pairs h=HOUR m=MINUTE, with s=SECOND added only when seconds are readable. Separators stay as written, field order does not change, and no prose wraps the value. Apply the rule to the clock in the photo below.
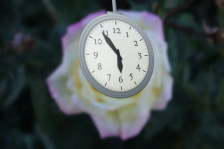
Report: h=5 m=54
